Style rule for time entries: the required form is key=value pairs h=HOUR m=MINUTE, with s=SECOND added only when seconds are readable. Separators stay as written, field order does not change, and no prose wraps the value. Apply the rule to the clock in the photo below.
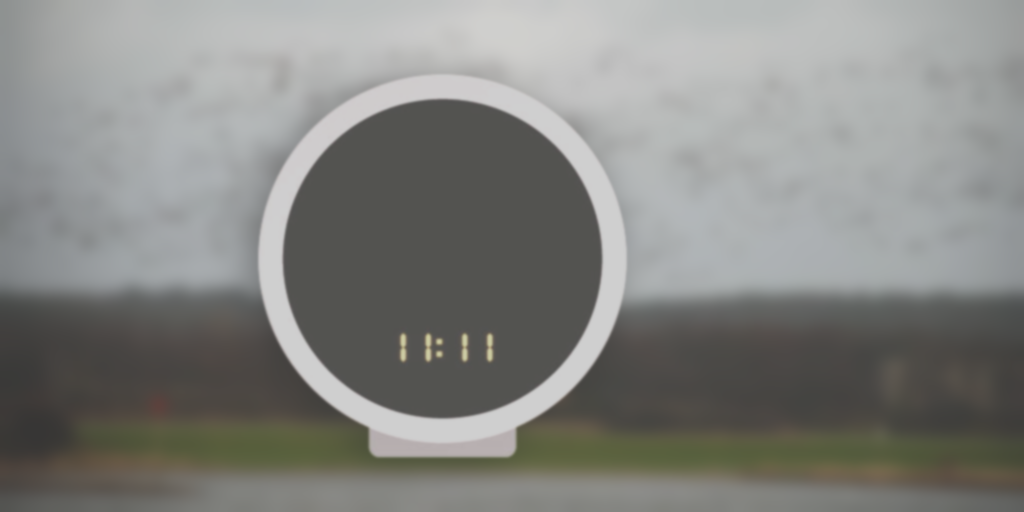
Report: h=11 m=11
